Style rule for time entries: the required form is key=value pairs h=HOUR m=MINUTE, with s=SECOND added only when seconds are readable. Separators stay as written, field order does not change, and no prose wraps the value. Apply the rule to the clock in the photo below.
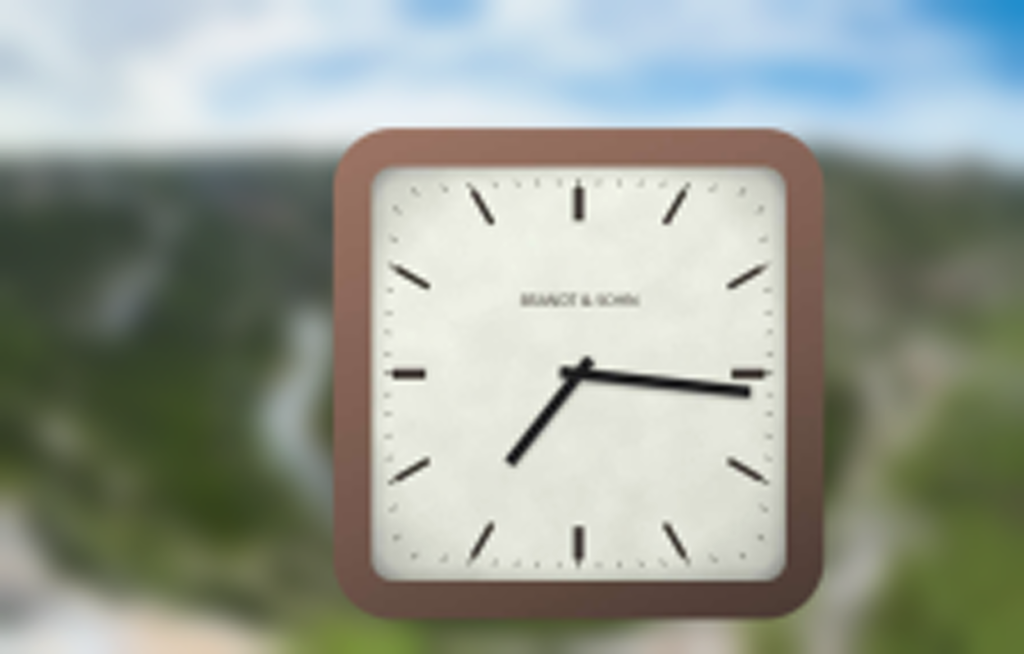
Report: h=7 m=16
